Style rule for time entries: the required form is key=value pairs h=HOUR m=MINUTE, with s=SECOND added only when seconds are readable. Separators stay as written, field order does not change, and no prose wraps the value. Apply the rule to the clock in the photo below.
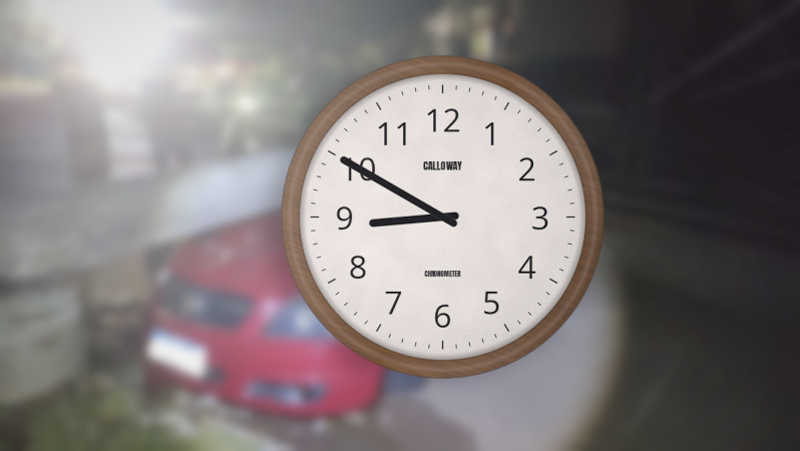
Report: h=8 m=50
